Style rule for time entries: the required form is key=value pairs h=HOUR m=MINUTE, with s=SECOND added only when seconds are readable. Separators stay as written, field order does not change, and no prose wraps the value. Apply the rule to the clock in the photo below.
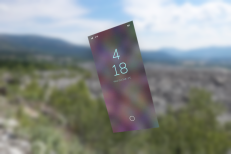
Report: h=4 m=18
